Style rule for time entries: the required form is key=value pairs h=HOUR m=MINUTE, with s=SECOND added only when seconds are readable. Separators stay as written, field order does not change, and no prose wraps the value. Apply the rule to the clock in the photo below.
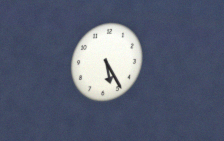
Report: h=5 m=24
